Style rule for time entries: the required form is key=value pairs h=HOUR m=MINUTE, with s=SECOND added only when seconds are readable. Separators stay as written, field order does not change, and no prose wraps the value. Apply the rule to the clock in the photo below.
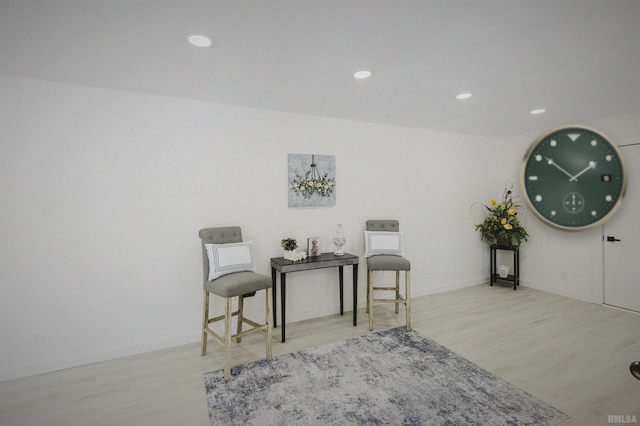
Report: h=1 m=51
